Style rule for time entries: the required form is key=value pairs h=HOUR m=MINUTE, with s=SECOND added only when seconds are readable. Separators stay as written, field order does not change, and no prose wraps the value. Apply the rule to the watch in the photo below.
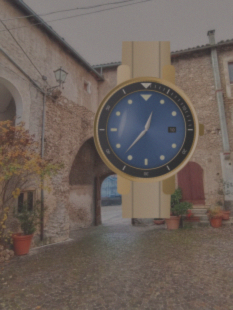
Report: h=12 m=37
